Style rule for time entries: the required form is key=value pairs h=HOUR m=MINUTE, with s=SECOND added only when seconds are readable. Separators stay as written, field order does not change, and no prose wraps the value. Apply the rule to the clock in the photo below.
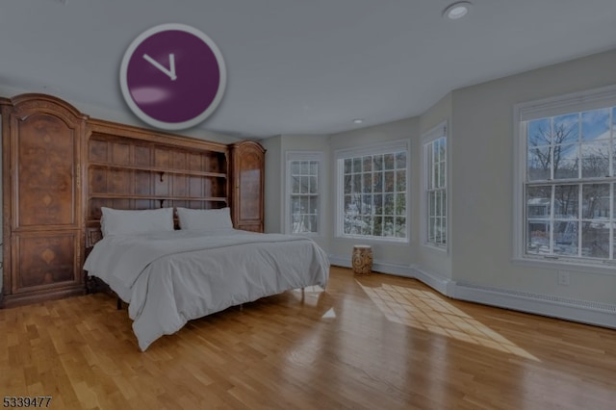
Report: h=11 m=51
